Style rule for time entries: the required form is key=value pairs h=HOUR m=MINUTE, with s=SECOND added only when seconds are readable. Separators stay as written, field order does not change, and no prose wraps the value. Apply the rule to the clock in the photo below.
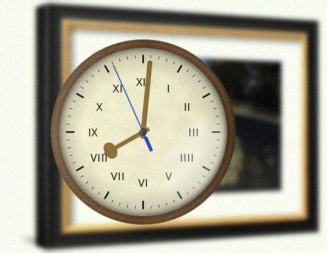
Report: h=8 m=0 s=56
